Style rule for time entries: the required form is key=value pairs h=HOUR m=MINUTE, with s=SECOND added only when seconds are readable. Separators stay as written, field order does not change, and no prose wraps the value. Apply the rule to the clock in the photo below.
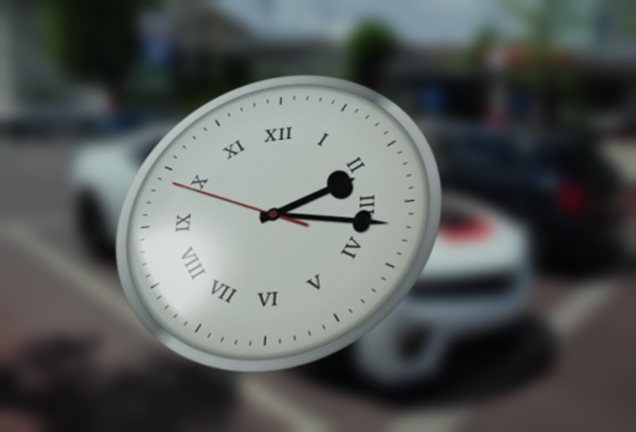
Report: h=2 m=16 s=49
